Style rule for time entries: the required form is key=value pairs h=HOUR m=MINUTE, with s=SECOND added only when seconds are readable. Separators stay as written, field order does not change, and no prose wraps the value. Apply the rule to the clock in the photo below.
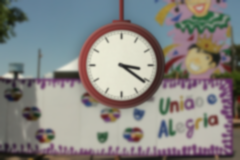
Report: h=3 m=21
